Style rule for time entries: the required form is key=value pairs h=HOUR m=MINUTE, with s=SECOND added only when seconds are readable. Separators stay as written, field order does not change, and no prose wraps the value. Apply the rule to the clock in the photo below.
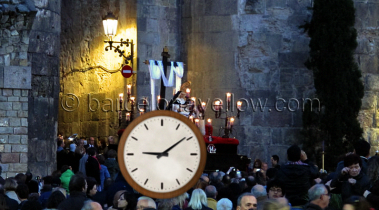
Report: h=9 m=9
